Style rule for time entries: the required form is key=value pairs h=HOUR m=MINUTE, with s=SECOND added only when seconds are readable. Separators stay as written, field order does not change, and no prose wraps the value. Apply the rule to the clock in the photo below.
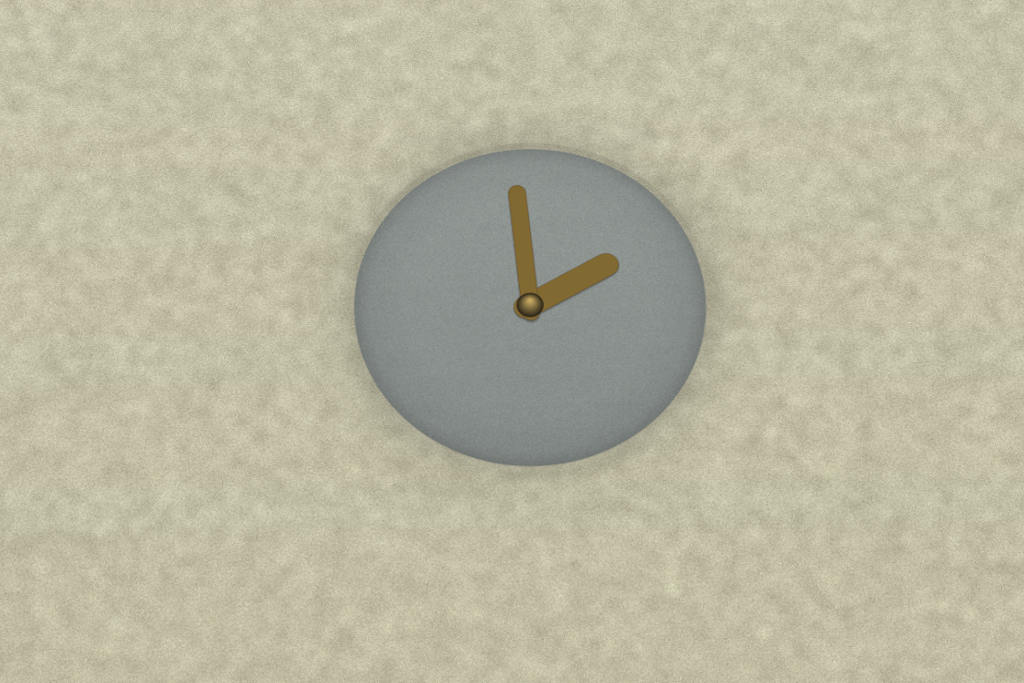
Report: h=1 m=59
